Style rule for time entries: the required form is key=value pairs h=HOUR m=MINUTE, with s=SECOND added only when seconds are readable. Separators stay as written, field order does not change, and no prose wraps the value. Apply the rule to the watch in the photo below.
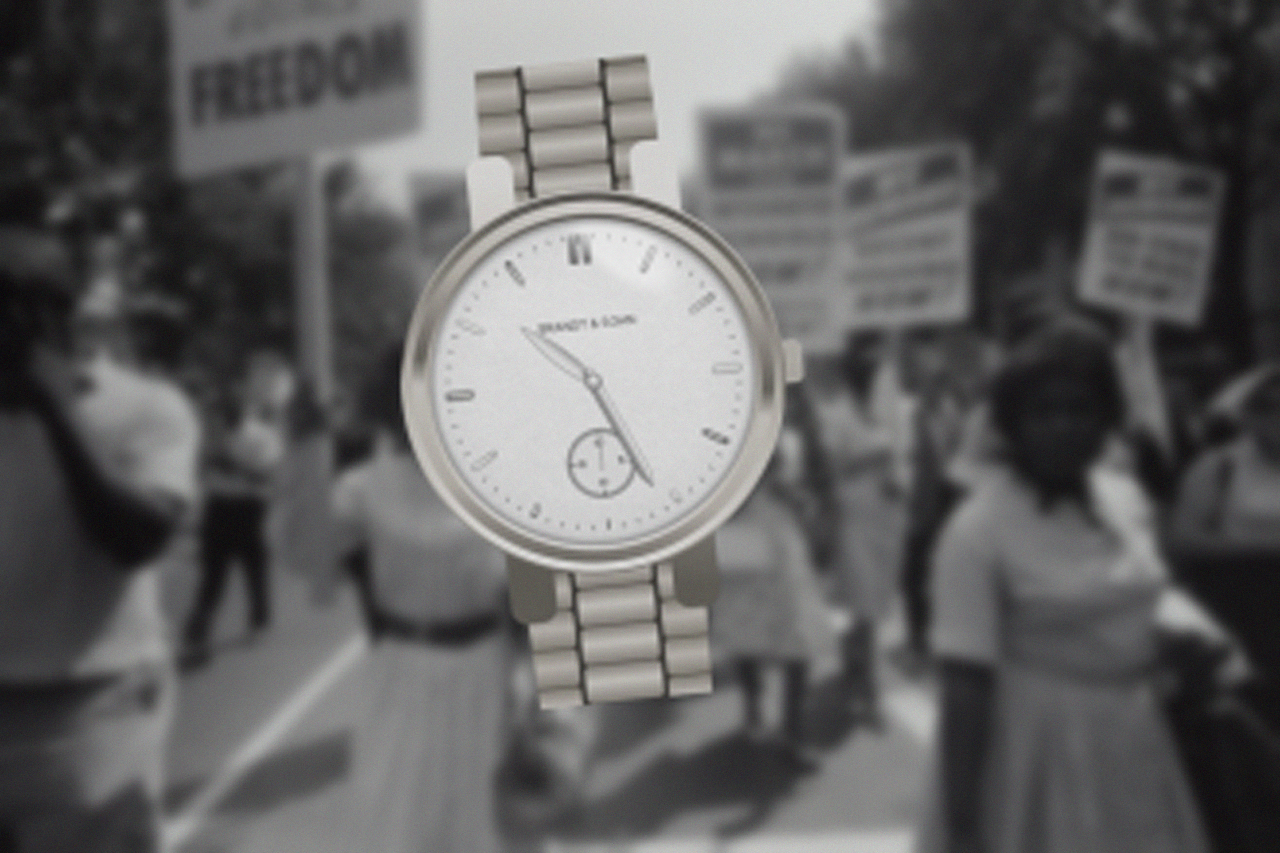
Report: h=10 m=26
